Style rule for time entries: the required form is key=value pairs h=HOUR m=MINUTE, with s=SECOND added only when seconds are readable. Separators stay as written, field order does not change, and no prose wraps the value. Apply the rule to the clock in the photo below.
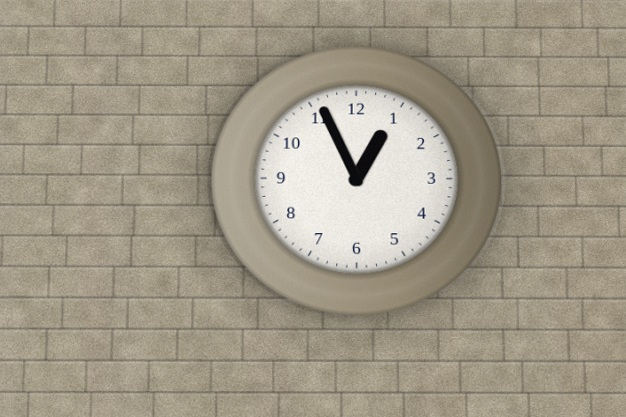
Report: h=12 m=56
